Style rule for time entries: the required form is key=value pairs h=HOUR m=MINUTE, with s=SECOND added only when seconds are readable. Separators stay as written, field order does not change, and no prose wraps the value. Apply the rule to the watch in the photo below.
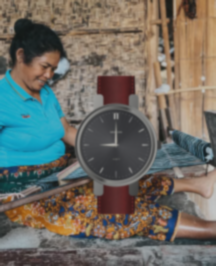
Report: h=9 m=0
